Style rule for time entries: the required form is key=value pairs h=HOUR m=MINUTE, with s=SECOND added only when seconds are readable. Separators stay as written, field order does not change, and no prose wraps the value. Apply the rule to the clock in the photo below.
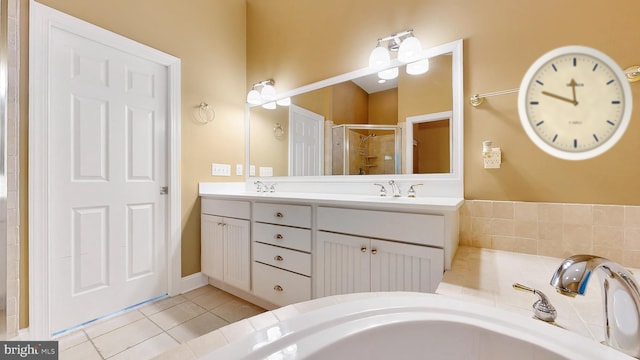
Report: h=11 m=48
